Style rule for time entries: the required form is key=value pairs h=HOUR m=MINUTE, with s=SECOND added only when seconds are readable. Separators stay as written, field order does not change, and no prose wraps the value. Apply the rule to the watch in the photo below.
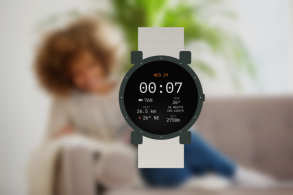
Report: h=0 m=7
